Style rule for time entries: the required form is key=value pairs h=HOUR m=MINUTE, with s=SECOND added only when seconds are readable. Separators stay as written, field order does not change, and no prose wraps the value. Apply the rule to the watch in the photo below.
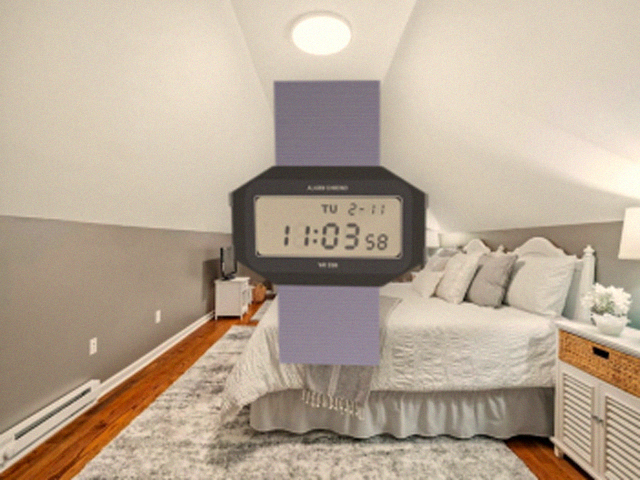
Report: h=11 m=3 s=58
